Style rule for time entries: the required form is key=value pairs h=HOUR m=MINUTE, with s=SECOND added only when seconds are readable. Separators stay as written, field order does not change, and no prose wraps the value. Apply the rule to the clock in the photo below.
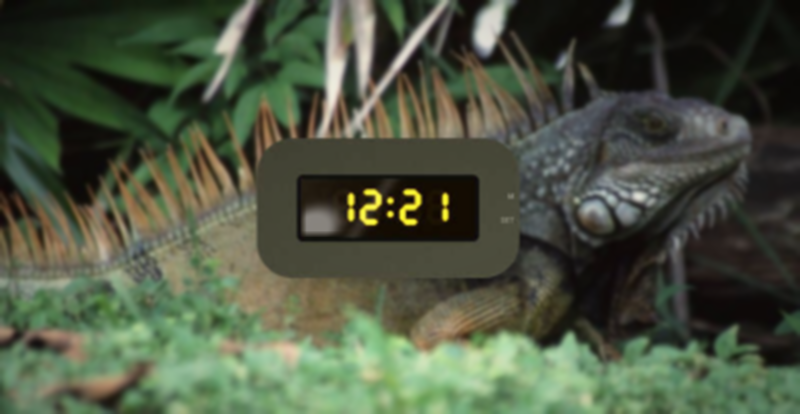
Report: h=12 m=21
